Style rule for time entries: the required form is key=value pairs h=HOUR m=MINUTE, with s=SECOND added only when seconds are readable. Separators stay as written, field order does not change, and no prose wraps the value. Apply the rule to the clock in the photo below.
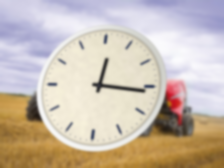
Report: h=12 m=16
